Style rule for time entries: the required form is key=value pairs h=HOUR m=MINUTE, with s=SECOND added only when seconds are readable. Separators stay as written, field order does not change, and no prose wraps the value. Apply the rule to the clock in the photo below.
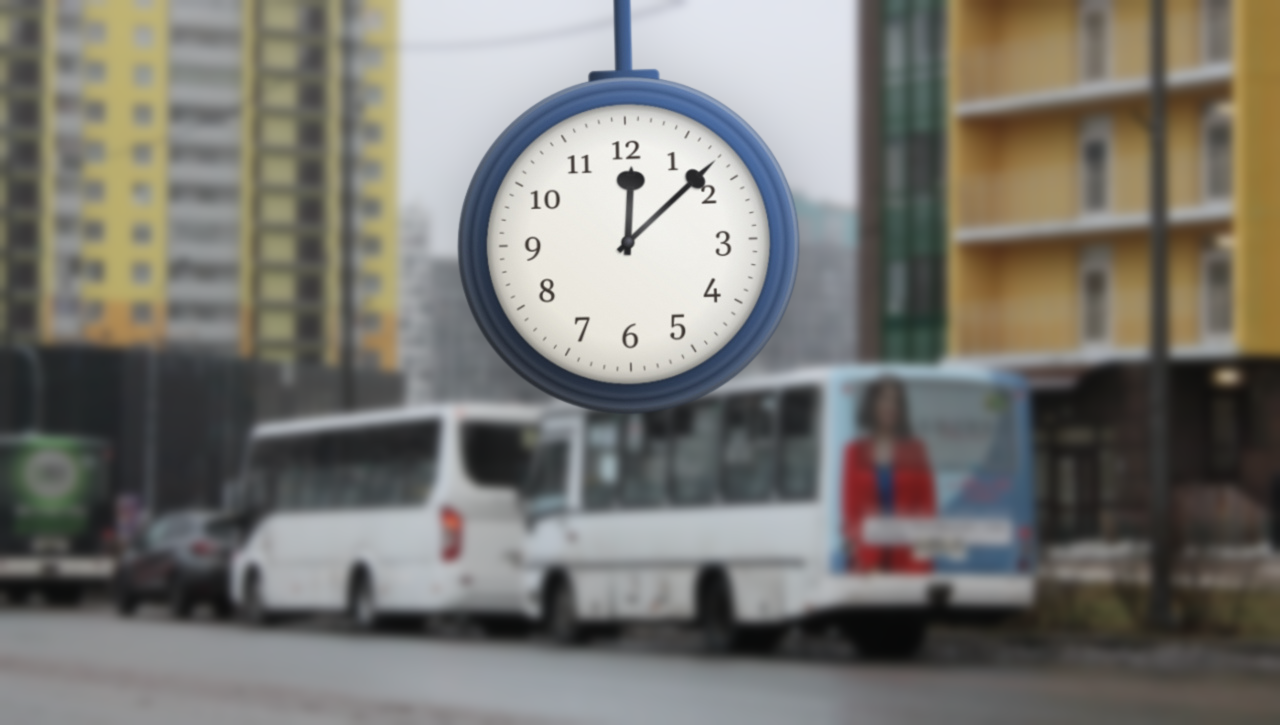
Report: h=12 m=8
